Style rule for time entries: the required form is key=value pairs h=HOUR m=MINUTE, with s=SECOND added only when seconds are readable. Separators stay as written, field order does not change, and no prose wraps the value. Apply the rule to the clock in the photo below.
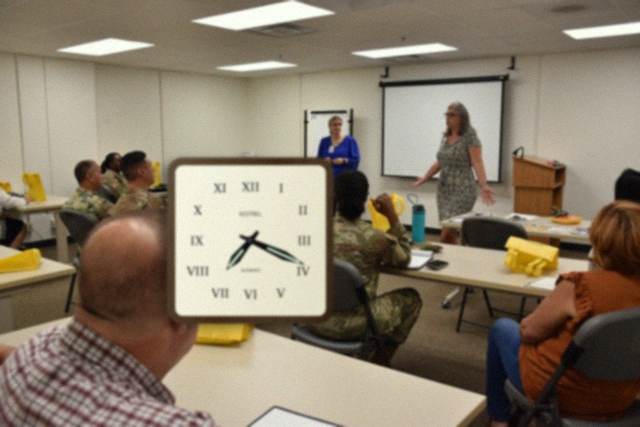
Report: h=7 m=19
